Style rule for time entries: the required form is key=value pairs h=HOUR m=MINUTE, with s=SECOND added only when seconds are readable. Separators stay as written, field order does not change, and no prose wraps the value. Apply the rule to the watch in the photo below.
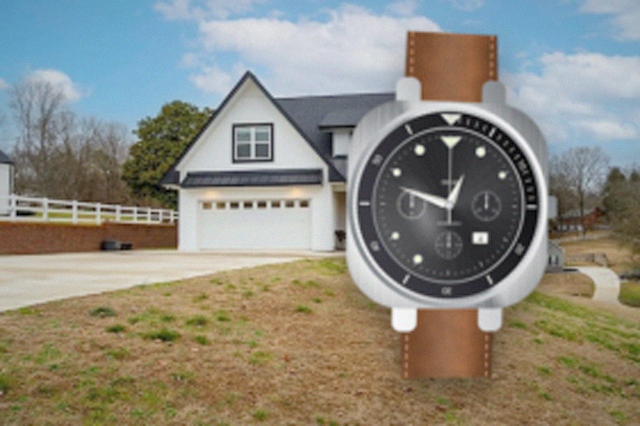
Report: h=12 m=48
